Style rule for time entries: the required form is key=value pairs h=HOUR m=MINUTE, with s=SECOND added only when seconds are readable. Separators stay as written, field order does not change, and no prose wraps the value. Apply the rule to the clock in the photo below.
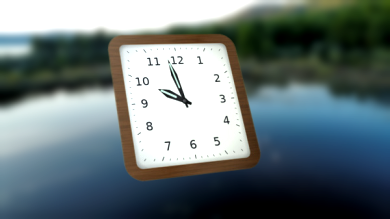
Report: h=9 m=58
